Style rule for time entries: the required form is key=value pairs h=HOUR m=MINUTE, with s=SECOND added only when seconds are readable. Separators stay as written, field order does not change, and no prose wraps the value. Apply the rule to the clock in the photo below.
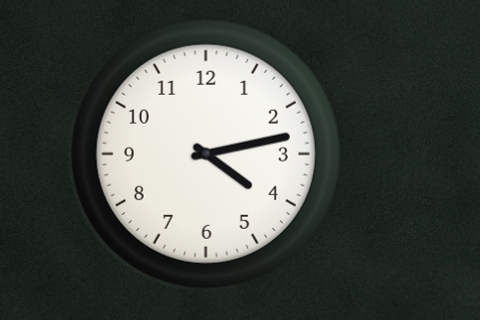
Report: h=4 m=13
